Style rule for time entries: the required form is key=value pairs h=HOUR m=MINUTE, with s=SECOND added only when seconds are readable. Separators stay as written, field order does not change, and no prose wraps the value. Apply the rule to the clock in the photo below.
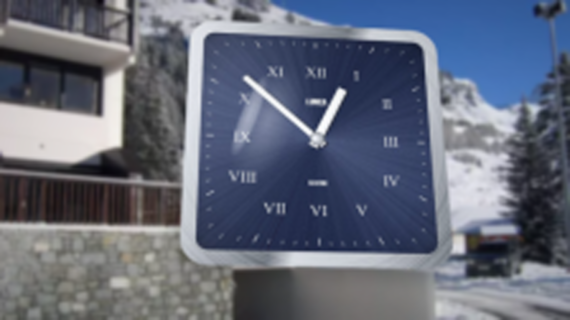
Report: h=12 m=52
